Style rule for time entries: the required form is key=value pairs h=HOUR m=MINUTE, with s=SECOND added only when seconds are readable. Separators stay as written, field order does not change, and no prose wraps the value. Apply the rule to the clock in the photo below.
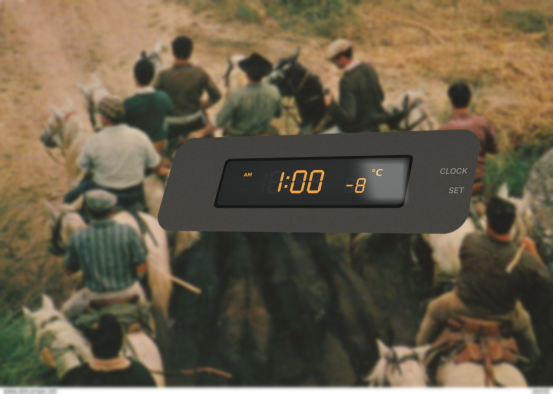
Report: h=1 m=0
